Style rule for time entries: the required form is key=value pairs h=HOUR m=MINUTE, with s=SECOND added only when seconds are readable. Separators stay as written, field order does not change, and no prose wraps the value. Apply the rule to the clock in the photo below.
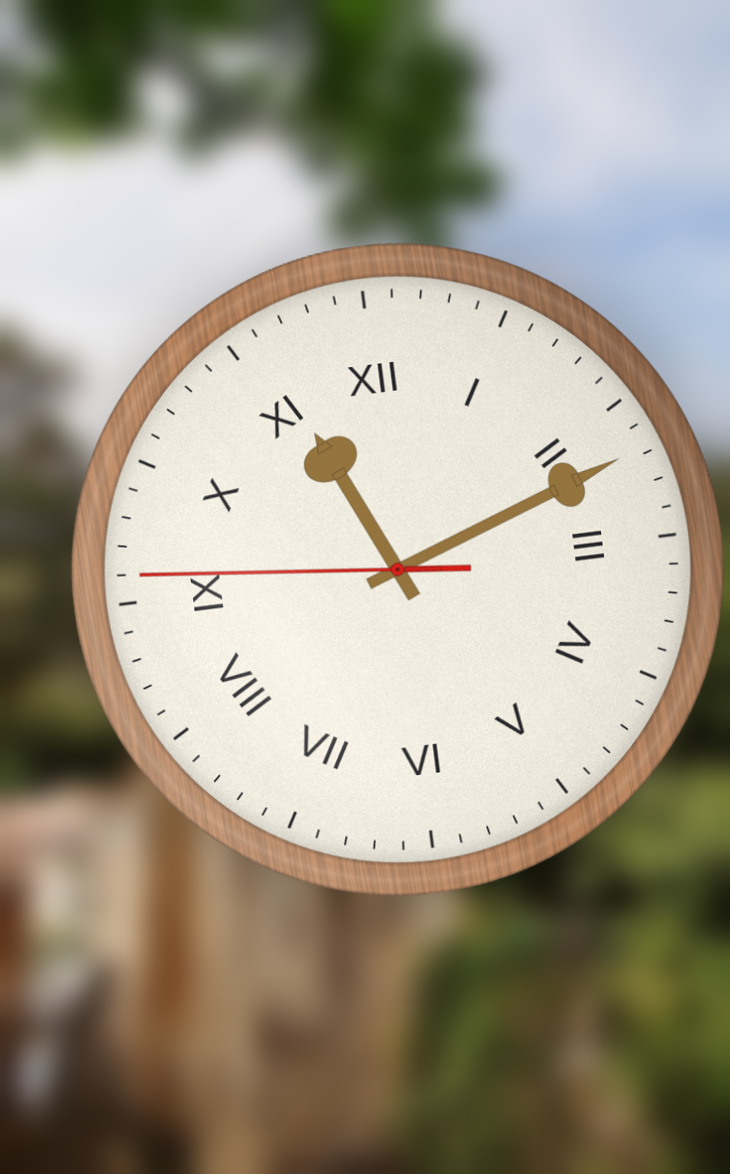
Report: h=11 m=11 s=46
